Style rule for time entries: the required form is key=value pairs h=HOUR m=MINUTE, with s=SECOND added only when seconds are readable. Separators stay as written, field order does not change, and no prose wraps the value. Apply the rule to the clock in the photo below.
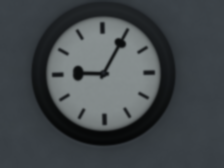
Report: h=9 m=5
